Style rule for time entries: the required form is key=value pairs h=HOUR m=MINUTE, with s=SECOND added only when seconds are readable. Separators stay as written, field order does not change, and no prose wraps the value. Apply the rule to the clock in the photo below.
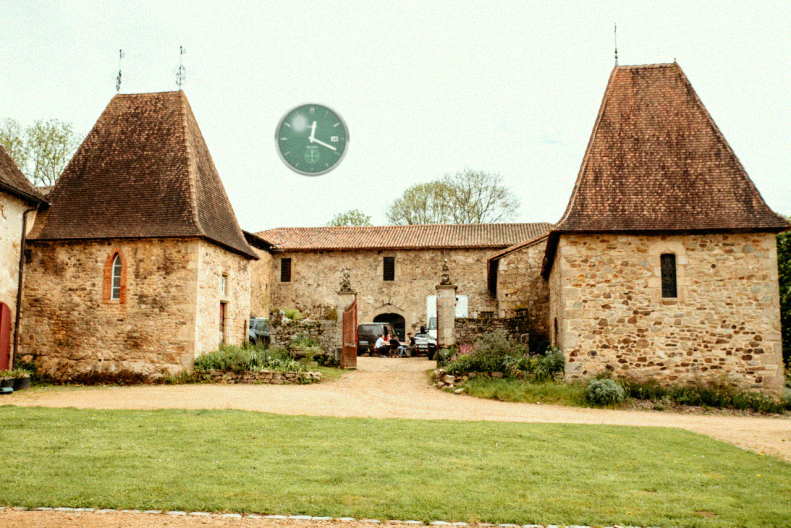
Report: h=12 m=19
